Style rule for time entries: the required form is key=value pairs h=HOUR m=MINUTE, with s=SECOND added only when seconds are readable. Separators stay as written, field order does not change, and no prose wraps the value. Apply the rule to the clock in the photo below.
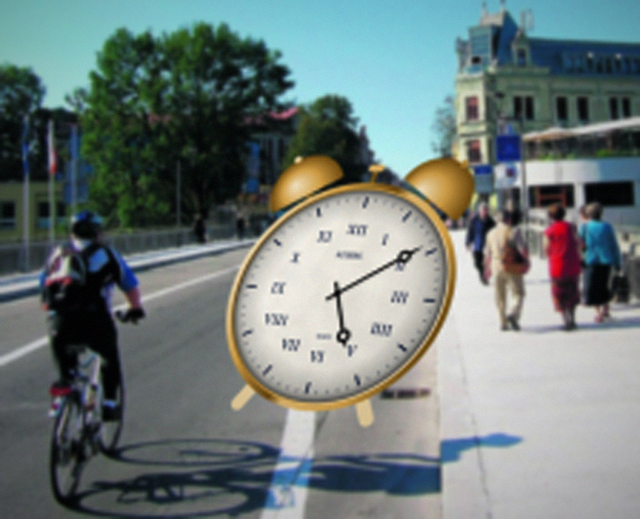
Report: h=5 m=9
